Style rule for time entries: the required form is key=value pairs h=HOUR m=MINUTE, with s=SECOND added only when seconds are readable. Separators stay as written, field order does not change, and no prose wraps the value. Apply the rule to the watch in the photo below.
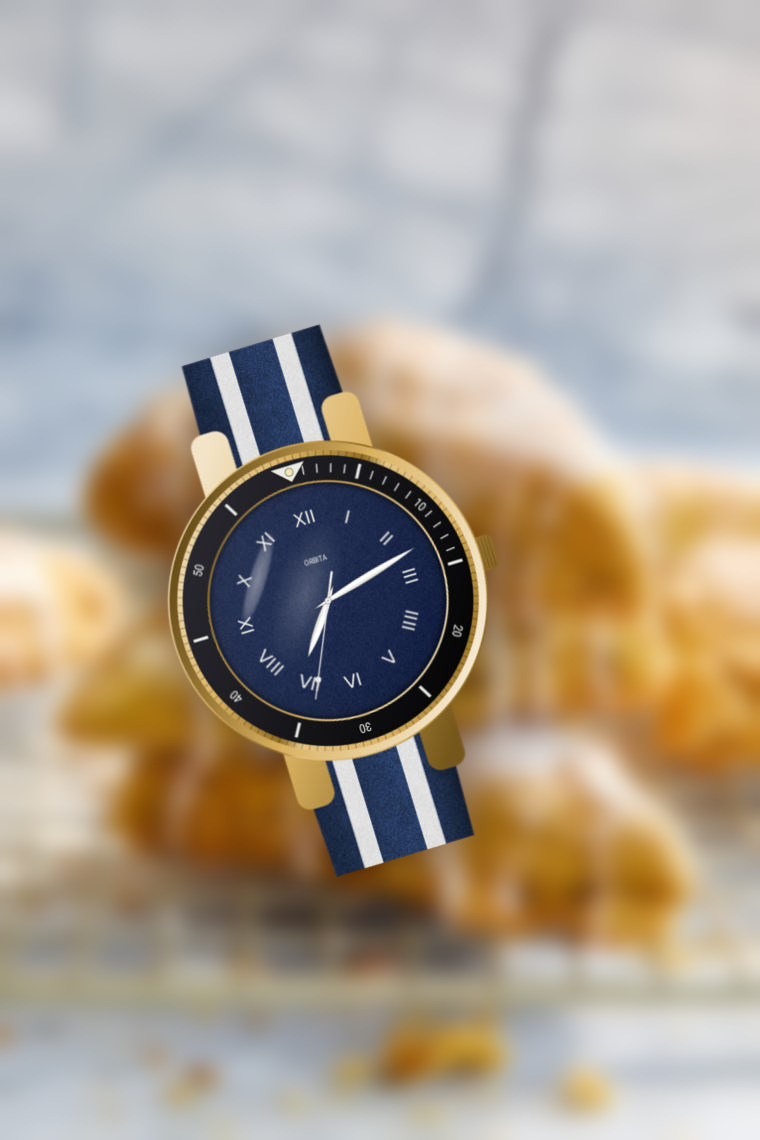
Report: h=7 m=12 s=34
